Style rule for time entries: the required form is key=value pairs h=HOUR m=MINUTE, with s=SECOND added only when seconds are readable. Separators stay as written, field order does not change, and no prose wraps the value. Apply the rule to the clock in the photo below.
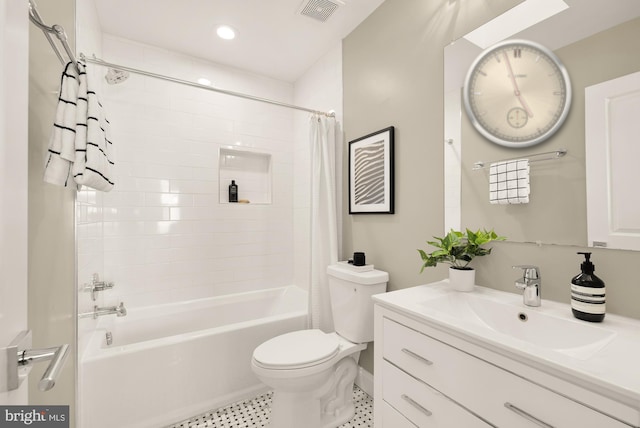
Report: h=4 m=57
